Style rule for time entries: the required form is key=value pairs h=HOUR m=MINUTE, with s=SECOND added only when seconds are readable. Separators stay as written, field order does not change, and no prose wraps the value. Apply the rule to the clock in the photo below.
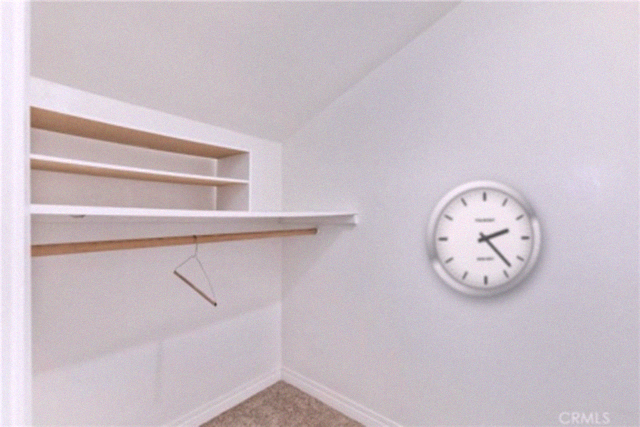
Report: h=2 m=23
